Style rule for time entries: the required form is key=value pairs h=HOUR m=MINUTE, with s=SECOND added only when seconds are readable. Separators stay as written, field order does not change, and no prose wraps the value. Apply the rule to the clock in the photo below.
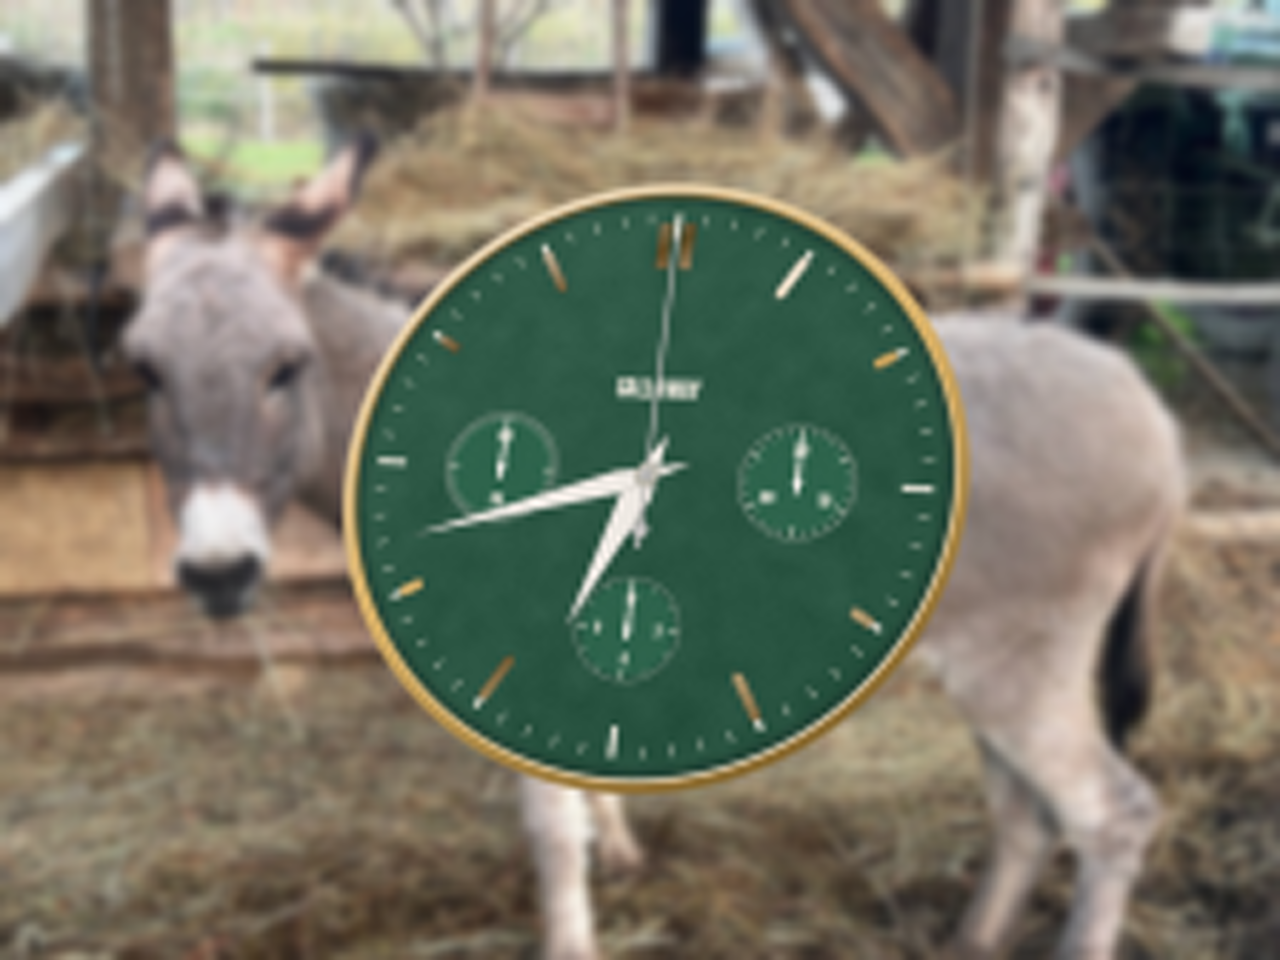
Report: h=6 m=42
